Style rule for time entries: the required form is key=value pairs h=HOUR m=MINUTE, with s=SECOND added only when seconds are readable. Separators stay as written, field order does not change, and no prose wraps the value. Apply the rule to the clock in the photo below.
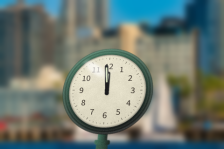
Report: h=11 m=59
